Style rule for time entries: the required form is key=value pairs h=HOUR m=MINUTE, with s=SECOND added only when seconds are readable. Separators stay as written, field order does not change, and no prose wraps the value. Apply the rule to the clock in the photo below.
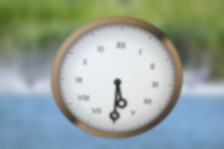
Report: h=5 m=30
